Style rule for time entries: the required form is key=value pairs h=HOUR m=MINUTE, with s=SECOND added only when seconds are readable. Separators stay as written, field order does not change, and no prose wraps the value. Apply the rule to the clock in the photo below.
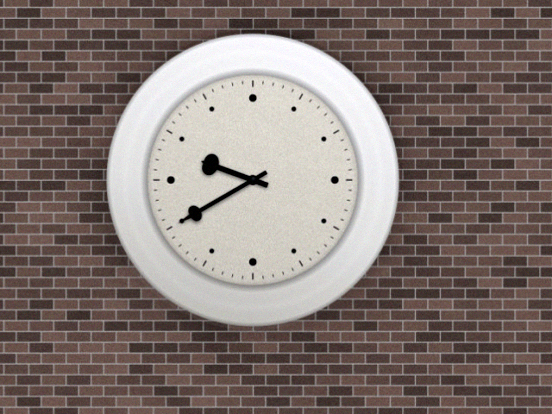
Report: h=9 m=40
